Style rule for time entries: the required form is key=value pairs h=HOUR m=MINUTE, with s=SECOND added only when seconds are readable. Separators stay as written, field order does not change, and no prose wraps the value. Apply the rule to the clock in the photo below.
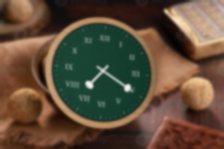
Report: h=7 m=20
